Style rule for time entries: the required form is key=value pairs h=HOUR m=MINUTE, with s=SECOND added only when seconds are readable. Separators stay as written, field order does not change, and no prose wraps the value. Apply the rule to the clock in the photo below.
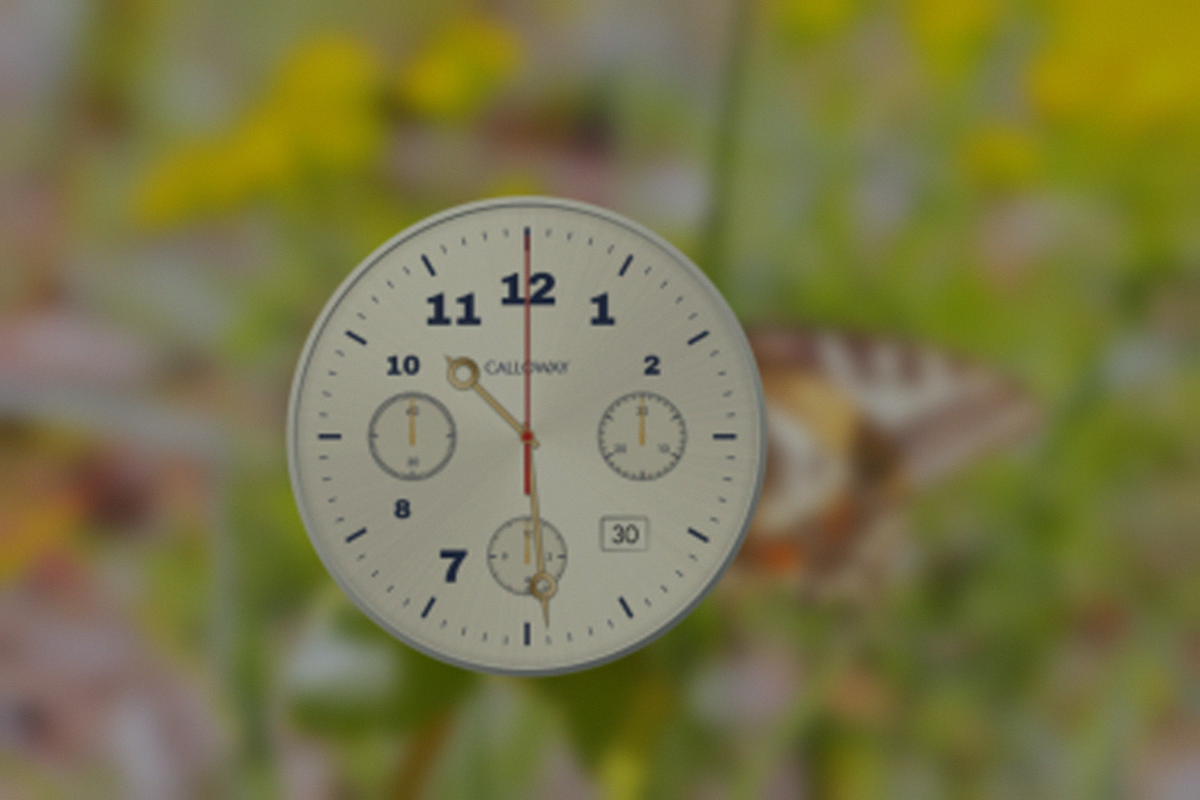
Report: h=10 m=29
